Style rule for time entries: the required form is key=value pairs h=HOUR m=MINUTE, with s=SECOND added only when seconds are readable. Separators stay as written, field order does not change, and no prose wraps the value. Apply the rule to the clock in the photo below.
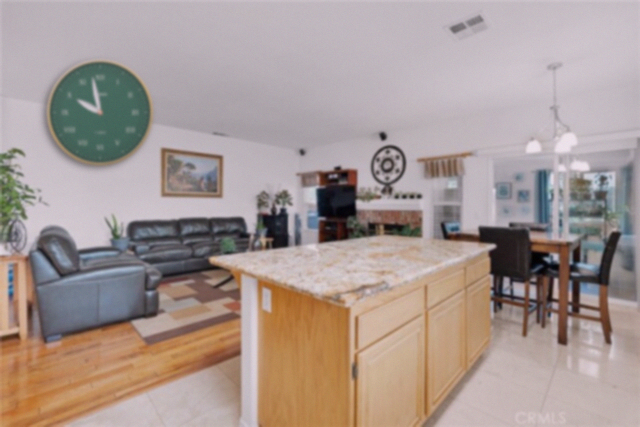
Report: h=9 m=58
